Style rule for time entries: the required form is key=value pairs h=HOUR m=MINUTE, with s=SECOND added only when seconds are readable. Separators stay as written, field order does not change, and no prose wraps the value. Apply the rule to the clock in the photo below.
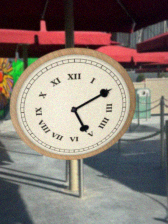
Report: h=5 m=10
